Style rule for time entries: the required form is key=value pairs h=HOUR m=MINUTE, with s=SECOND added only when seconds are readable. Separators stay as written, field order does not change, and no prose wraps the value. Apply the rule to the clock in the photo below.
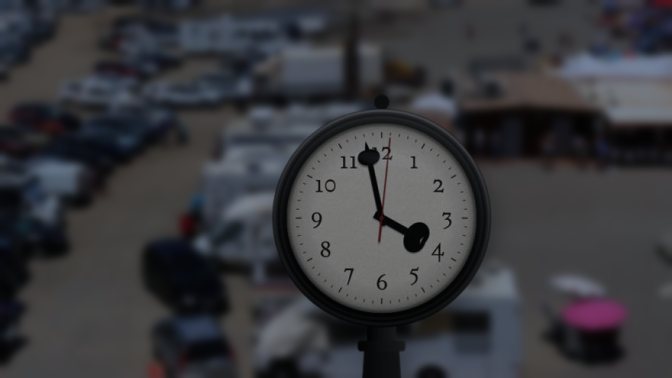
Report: h=3 m=58 s=1
